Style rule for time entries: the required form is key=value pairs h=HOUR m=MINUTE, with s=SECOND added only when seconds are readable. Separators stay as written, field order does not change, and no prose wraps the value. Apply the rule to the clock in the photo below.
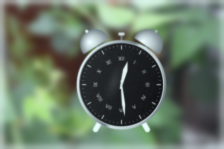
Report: h=12 m=29
